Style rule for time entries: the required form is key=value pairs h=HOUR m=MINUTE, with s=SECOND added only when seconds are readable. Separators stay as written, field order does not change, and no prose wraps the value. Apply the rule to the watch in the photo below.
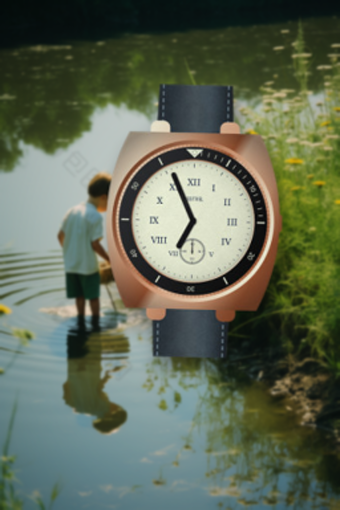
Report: h=6 m=56
